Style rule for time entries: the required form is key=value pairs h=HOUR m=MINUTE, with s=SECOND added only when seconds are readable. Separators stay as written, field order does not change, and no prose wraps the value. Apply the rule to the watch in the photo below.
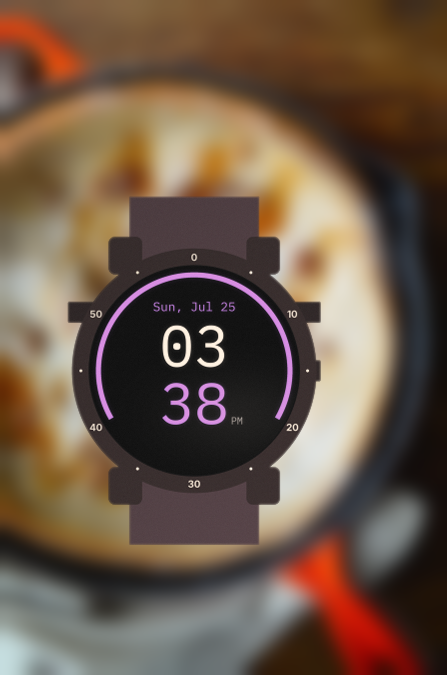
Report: h=3 m=38
